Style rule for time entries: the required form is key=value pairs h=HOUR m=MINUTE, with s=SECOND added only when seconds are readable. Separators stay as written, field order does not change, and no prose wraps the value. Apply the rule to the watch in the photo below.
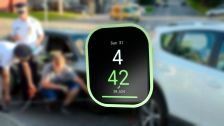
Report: h=4 m=42
